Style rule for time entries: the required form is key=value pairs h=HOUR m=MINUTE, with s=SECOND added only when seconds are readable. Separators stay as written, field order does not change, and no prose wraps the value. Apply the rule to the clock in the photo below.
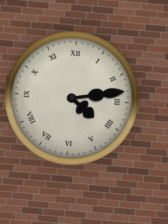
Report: h=4 m=13
